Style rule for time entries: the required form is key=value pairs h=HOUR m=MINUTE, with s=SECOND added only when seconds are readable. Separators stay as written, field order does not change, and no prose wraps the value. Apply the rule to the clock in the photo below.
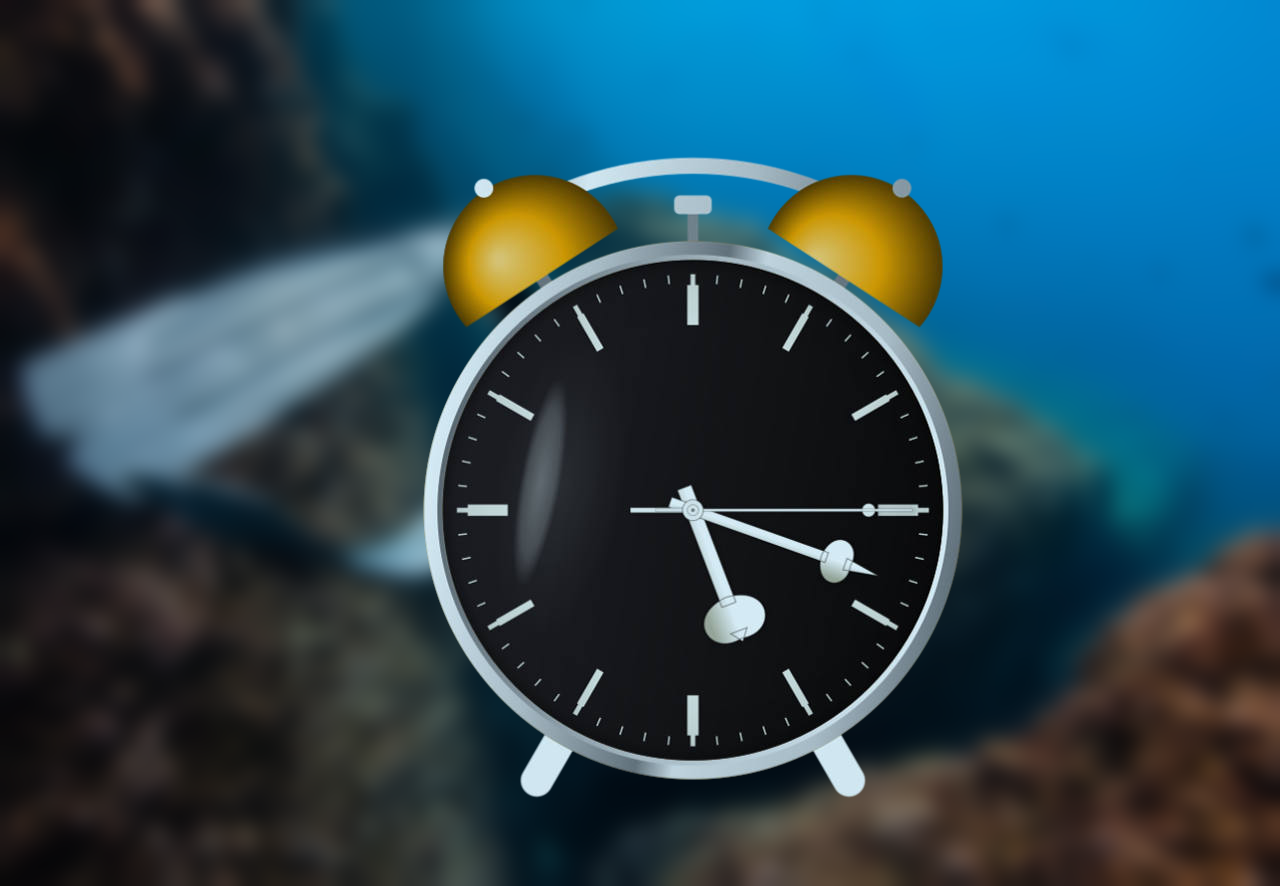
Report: h=5 m=18 s=15
